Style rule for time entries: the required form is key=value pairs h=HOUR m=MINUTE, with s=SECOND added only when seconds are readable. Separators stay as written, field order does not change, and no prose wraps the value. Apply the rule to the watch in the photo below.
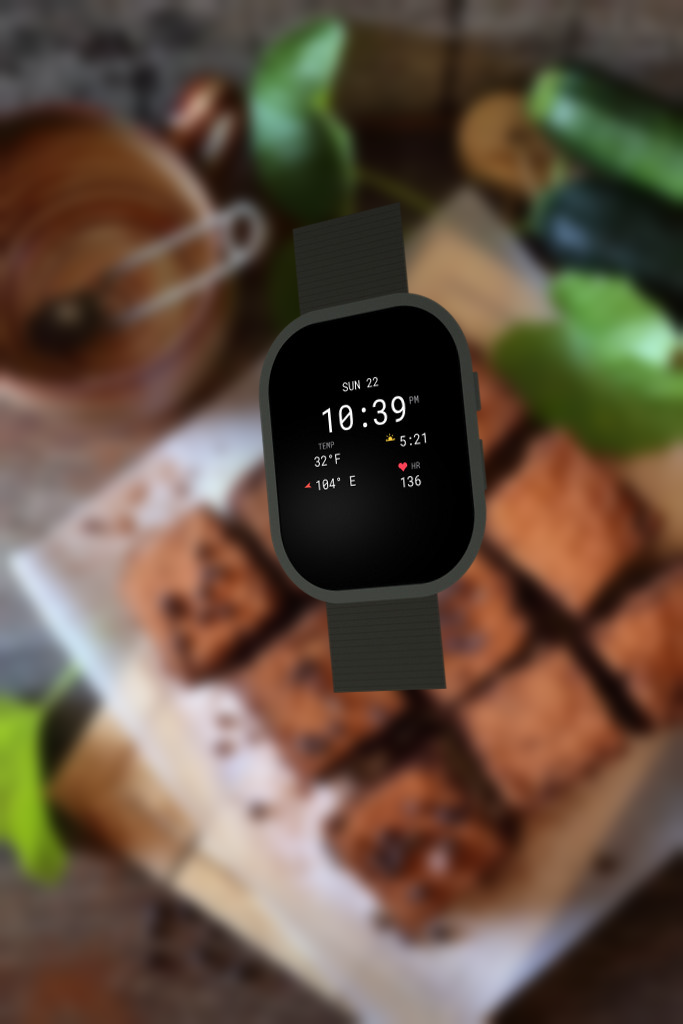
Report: h=10 m=39
